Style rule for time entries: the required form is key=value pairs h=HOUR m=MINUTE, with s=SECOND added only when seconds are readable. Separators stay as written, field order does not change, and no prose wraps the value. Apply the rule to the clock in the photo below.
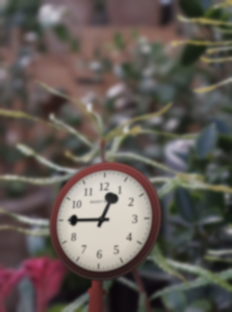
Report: h=12 m=45
